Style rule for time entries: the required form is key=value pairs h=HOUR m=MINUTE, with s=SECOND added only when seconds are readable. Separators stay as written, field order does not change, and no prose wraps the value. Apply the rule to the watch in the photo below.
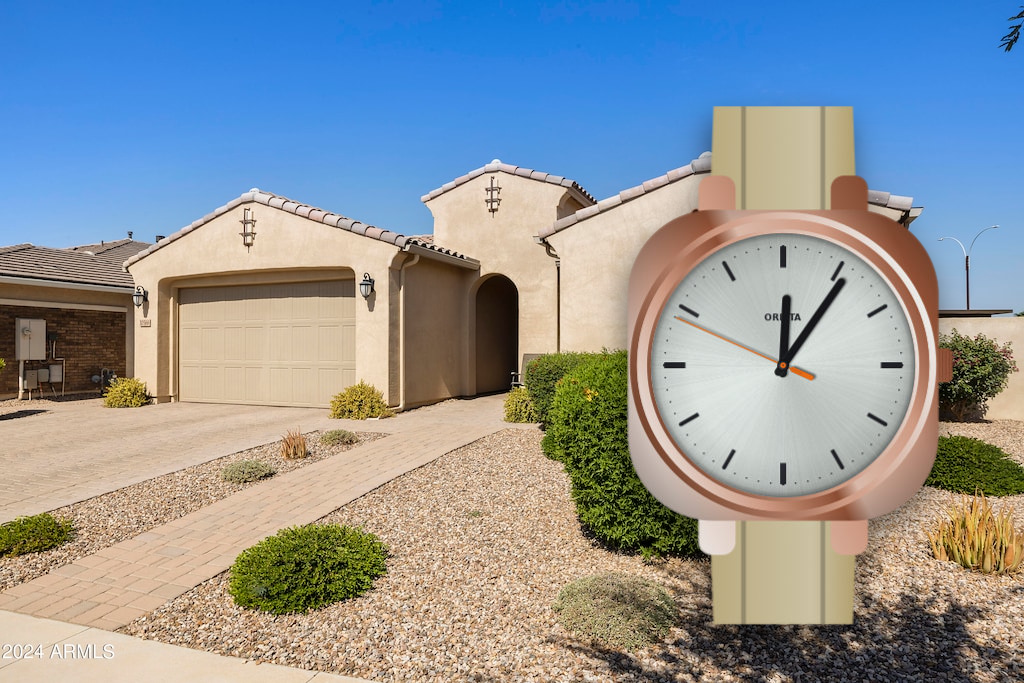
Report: h=12 m=5 s=49
